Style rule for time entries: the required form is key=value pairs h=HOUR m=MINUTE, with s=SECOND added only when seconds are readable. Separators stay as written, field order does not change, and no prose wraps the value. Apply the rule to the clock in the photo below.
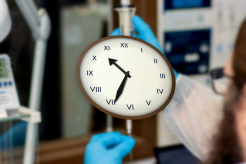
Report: h=10 m=34
